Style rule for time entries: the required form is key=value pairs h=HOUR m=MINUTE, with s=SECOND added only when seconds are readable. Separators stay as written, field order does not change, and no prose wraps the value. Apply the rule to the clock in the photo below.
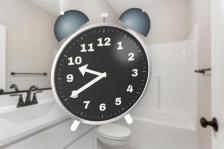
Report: h=9 m=40
